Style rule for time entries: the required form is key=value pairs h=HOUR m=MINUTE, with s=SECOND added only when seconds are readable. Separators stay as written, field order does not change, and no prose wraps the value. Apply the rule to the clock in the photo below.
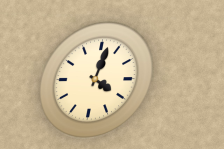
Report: h=4 m=2
